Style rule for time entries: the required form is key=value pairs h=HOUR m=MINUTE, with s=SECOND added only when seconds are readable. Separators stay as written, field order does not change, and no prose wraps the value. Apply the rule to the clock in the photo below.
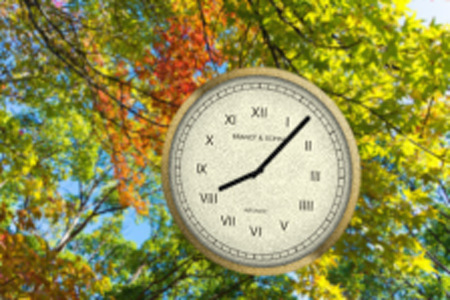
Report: h=8 m=7
